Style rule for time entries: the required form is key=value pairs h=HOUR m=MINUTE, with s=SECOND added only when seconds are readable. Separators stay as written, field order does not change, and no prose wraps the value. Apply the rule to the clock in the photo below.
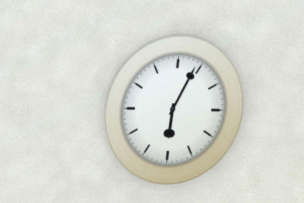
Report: h=6 m=4
